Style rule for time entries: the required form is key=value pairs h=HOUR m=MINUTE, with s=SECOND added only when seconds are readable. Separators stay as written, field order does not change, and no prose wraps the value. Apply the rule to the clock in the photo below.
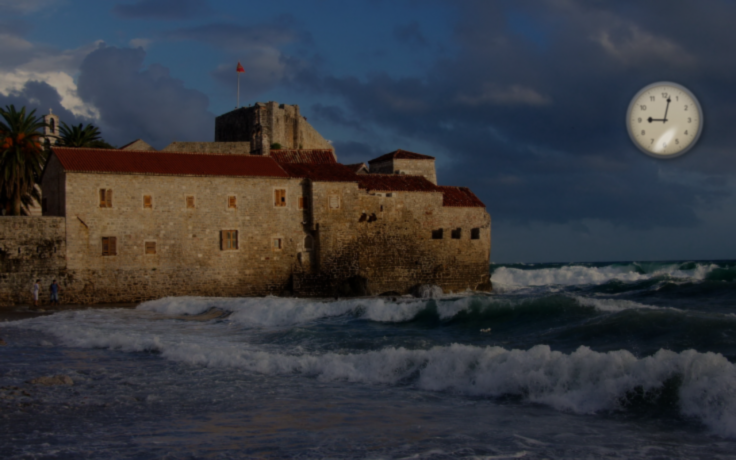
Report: h=9 m=2
